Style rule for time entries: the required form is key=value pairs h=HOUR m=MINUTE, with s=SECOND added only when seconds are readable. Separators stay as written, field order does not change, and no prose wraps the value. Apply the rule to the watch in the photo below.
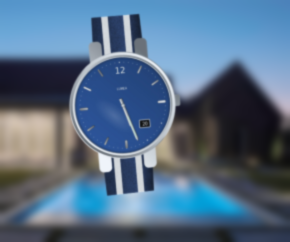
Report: h=5 m=27
